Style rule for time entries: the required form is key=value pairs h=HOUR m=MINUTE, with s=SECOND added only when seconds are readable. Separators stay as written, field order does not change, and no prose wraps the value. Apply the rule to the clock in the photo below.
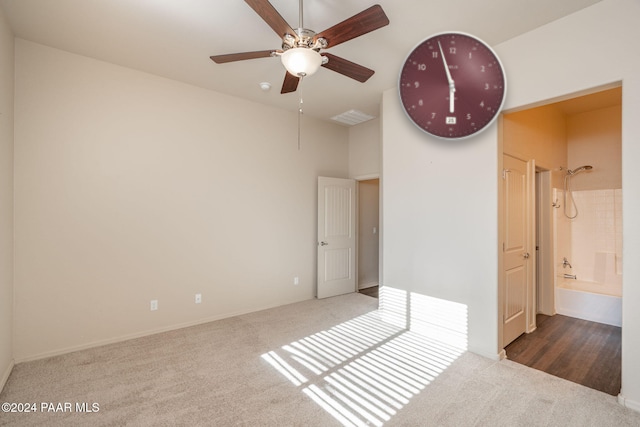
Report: h=5 m=57
